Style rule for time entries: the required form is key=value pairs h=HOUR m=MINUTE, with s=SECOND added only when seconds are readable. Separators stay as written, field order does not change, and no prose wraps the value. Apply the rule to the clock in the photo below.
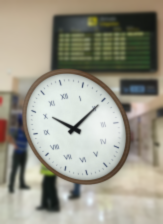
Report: h=10 m=10
